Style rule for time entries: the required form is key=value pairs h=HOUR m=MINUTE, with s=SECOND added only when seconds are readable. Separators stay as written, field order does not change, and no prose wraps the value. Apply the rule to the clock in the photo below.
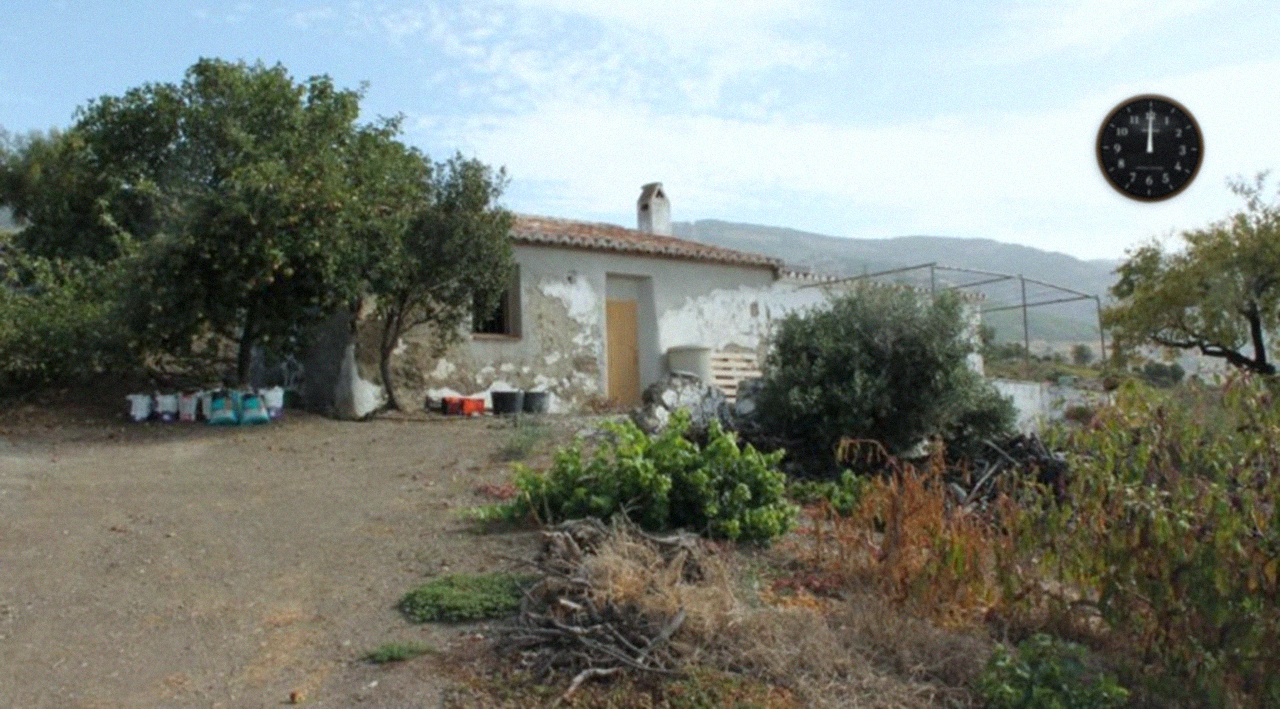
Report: h=12 m=0
